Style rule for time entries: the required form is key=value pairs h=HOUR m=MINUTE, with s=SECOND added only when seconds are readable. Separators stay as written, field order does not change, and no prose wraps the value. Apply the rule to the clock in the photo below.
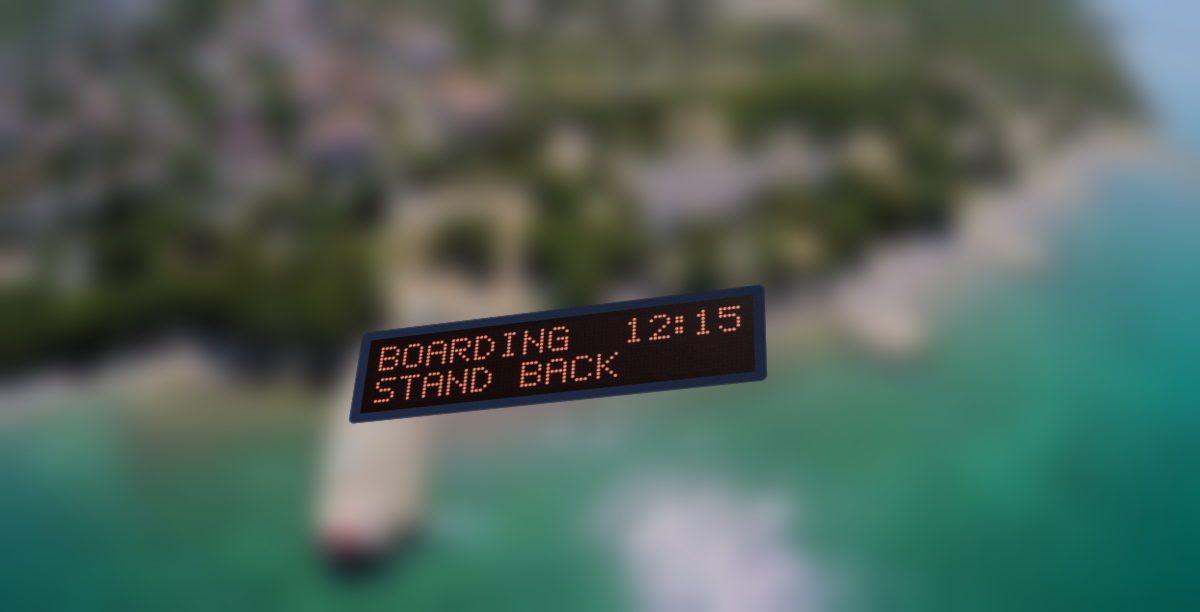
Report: h=12 m=15
